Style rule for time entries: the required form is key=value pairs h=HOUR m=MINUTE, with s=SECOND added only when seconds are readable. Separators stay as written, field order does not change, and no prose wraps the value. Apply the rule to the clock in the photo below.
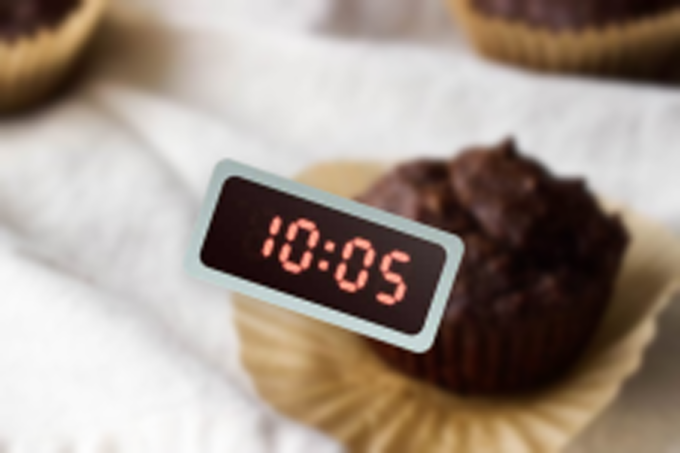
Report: h=10 m=5
